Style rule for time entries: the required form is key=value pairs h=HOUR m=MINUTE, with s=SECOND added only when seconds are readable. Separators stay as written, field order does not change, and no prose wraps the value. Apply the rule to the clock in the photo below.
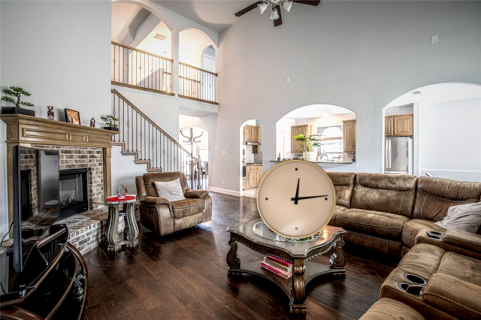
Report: h=12 m=14
